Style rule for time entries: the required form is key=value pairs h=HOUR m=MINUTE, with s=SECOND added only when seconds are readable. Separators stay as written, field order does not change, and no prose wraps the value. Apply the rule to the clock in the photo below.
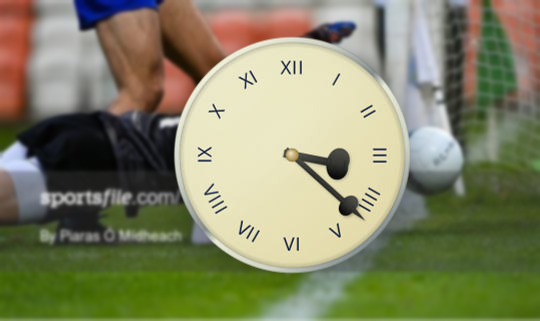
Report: h=3 m=22
